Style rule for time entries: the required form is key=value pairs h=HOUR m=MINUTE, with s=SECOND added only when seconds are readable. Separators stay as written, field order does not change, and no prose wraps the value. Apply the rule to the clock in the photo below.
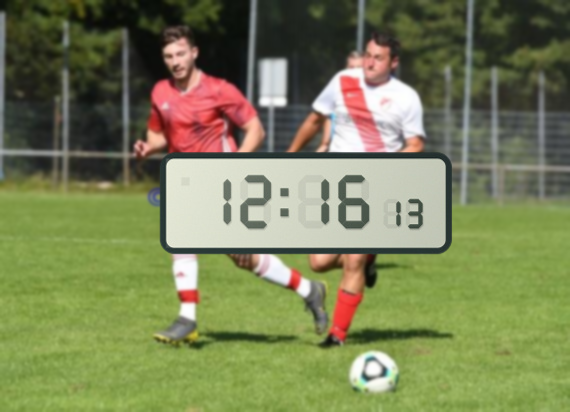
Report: h=12 m=16 s=13
